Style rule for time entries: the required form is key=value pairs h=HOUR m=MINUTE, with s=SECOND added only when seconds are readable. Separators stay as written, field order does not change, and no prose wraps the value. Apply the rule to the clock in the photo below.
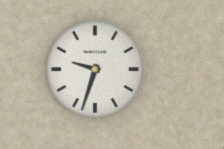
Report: h=9 m=33
